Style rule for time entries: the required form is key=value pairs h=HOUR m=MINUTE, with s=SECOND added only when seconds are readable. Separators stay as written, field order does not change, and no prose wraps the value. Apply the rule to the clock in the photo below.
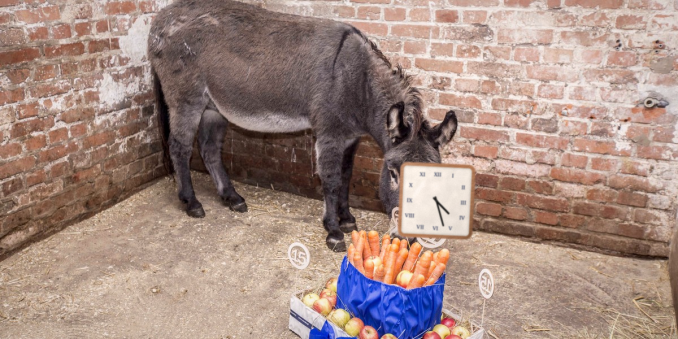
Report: h=4 m=27
